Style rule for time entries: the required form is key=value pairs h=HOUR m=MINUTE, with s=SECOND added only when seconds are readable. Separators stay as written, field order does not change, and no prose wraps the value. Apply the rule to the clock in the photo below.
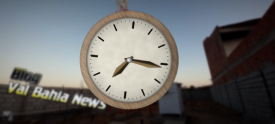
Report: h=7 m=16
